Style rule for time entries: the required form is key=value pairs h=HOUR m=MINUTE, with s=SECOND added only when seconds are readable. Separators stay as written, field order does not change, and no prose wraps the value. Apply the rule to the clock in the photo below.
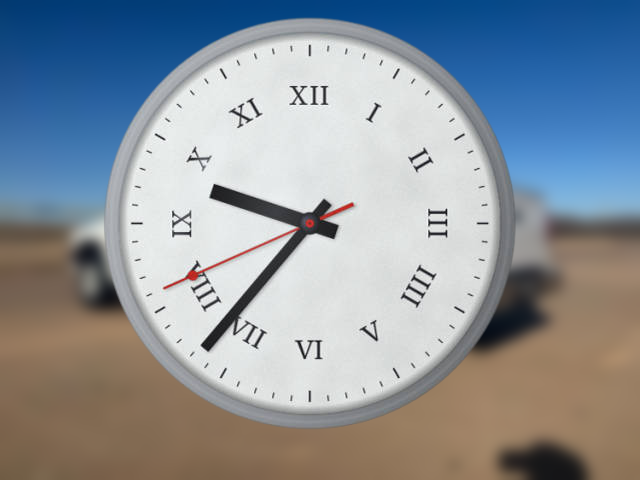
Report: h=9 m=36 s=41
